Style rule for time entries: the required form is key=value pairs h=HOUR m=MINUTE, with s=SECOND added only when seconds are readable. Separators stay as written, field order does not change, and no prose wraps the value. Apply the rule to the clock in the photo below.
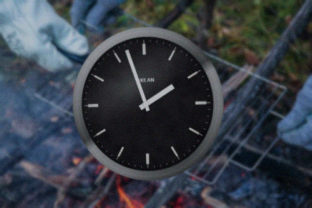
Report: h=1 m=57
